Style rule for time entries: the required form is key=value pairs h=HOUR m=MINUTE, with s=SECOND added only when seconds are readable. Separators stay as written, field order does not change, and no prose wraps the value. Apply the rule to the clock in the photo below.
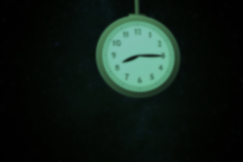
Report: h=8 m=15
